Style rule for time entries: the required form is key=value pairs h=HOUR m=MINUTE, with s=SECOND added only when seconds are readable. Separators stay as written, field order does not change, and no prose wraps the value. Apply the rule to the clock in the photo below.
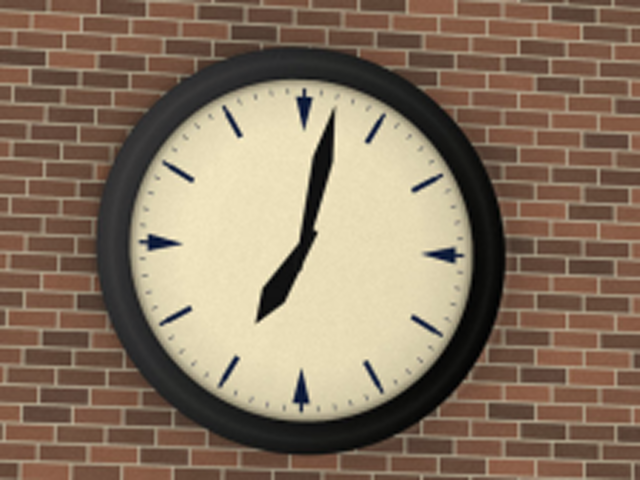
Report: h=7 m=2
